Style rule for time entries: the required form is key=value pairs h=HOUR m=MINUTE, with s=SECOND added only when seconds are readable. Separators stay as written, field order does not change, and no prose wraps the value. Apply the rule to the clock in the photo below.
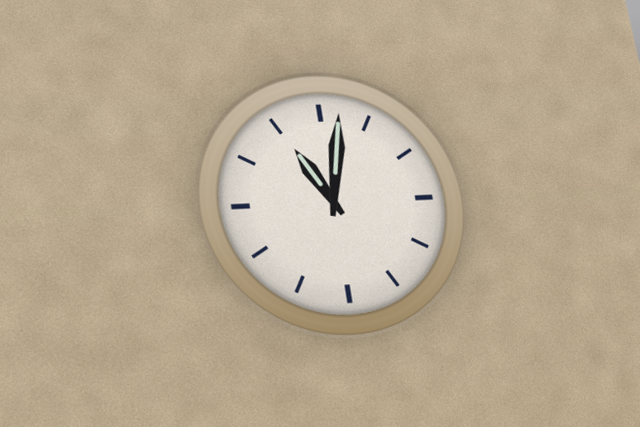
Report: h=11 m=2
